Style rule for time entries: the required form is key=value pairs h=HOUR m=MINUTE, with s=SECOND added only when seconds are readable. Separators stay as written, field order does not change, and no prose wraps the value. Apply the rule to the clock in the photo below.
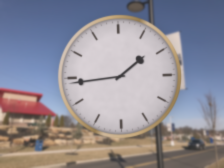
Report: h=1 m=44
